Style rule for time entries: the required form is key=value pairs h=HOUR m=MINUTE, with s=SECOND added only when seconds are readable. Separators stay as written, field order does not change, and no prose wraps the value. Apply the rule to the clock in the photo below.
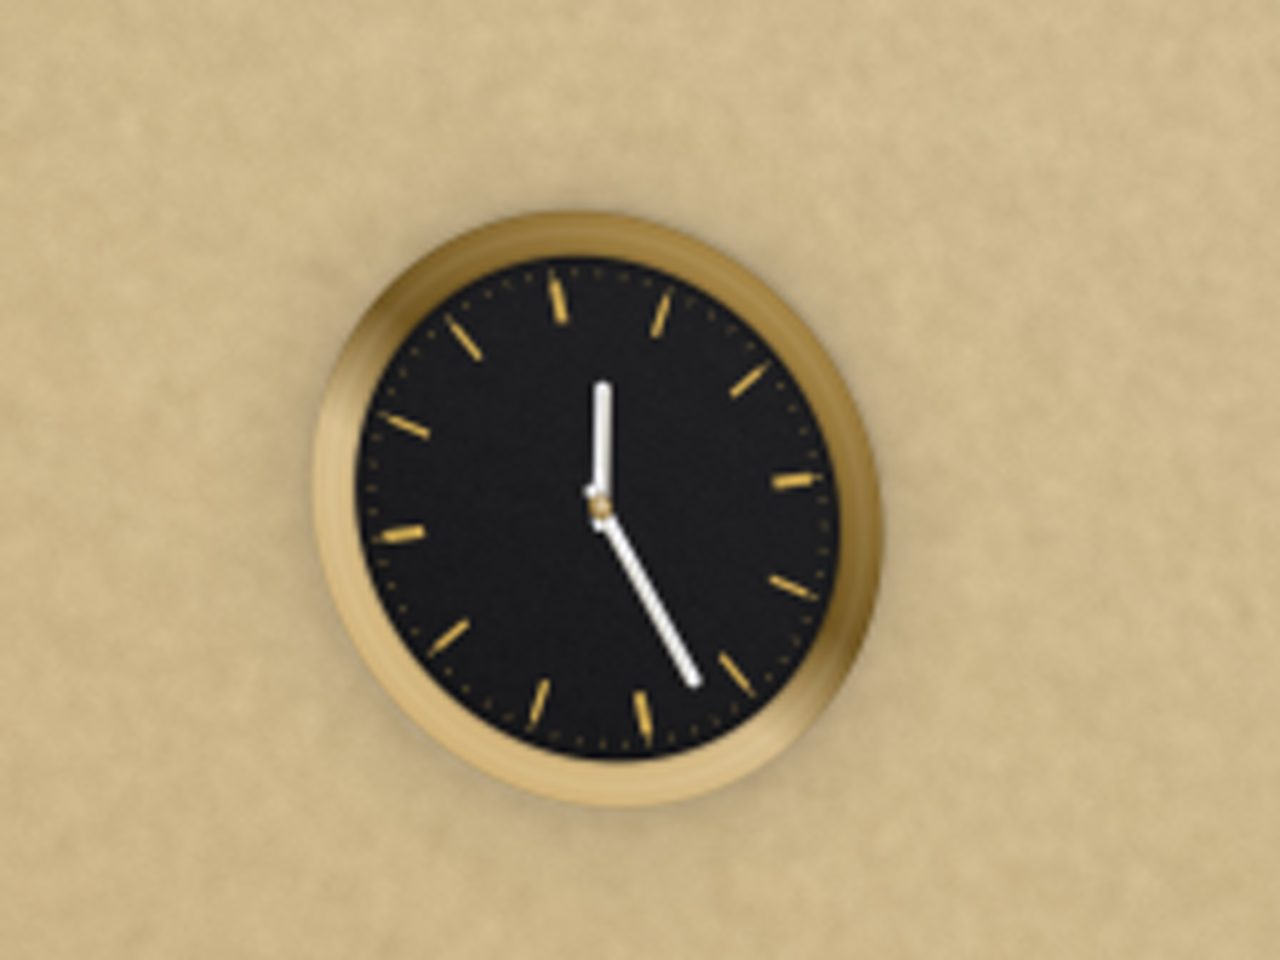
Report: h=12 m=27
